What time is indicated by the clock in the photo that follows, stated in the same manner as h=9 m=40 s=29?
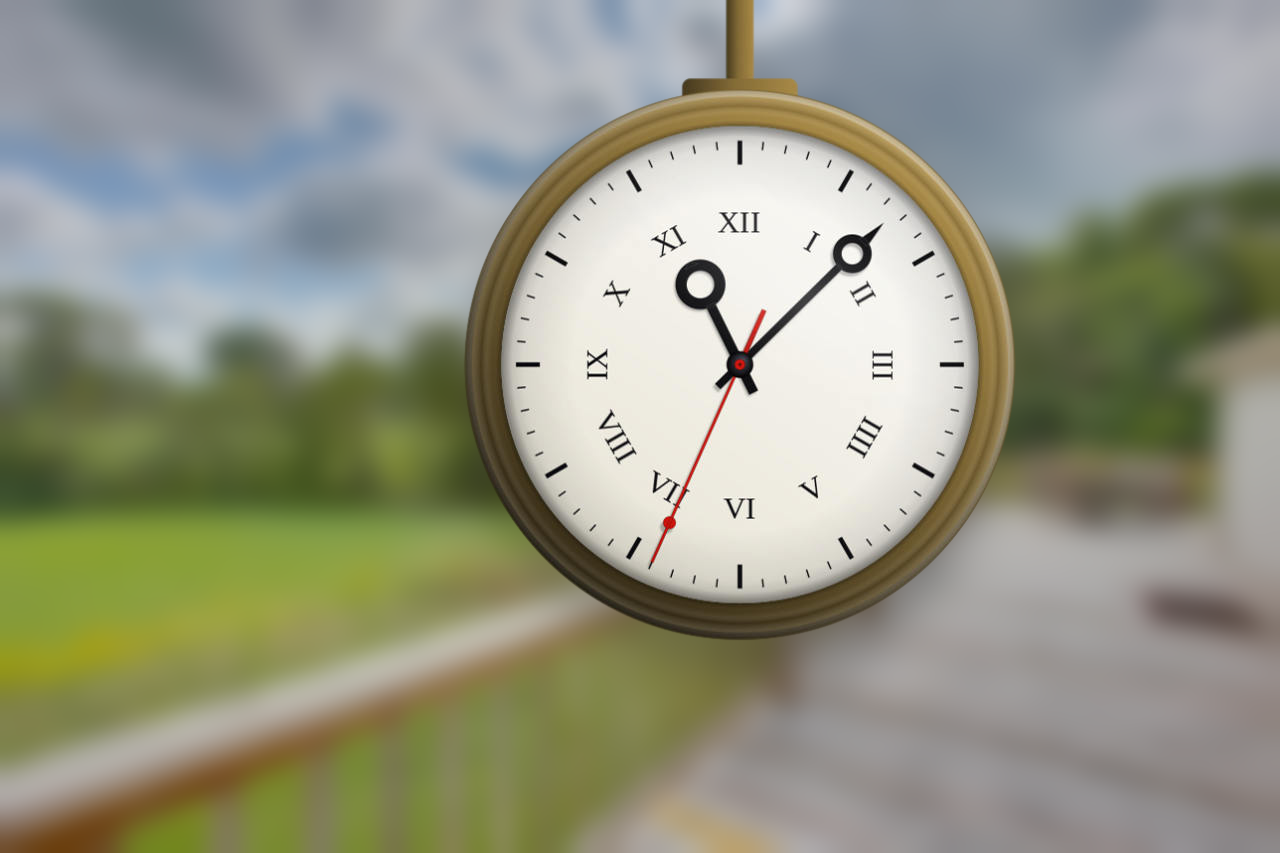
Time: h=11 m=7 s=34
